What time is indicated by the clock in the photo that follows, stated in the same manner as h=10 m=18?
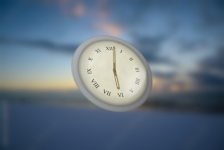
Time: h=6 m=2
